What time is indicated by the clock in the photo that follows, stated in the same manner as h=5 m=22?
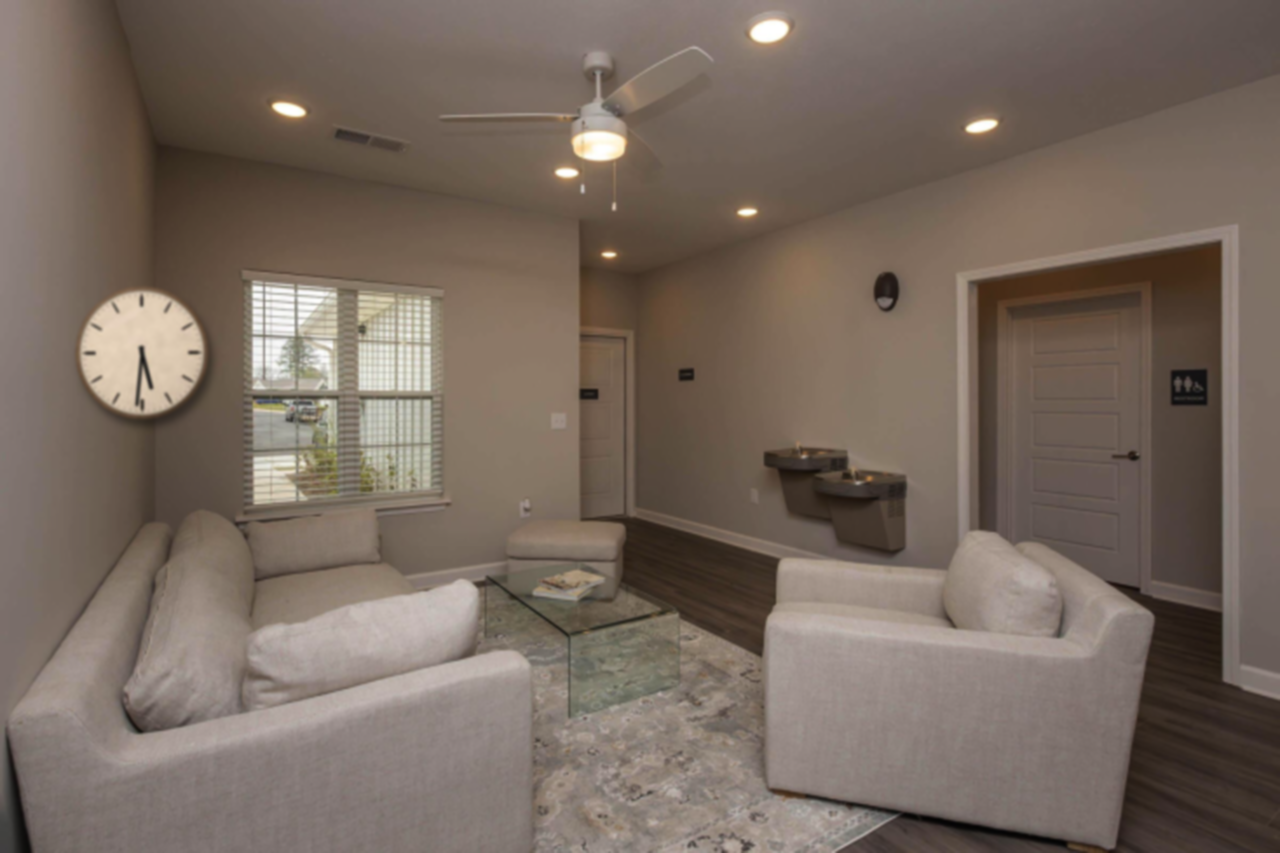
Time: h=5 m=31
